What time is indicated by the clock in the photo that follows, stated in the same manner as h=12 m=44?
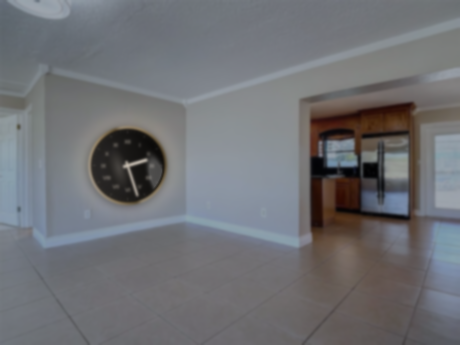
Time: h=2 m=27
